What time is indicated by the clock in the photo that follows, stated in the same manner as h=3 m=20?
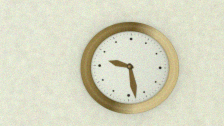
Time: h=9 m=28
